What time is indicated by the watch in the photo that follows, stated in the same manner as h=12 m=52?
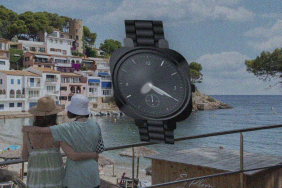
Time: h=4 m=20
